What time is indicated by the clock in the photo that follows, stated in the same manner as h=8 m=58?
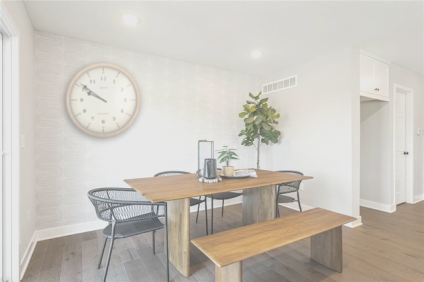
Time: h=9 m=51
